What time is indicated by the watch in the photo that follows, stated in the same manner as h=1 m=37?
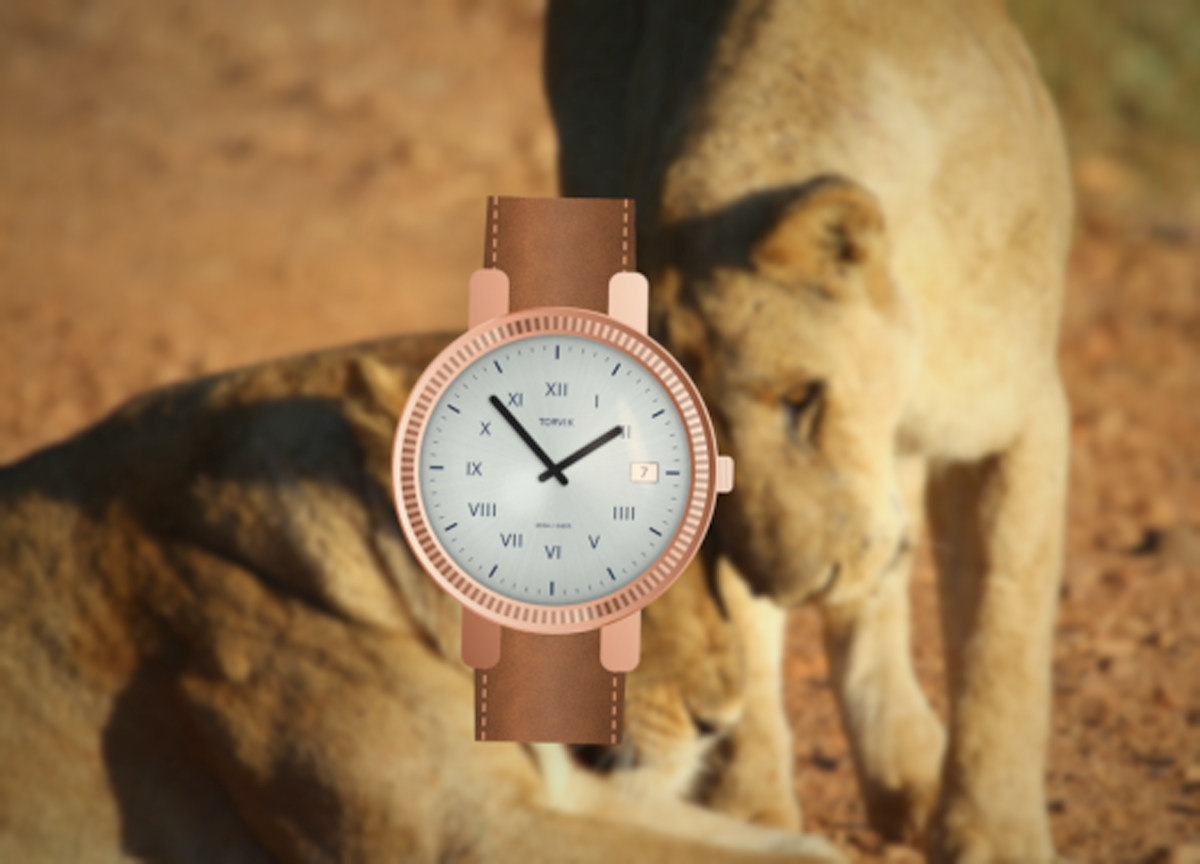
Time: h=1 m=53
